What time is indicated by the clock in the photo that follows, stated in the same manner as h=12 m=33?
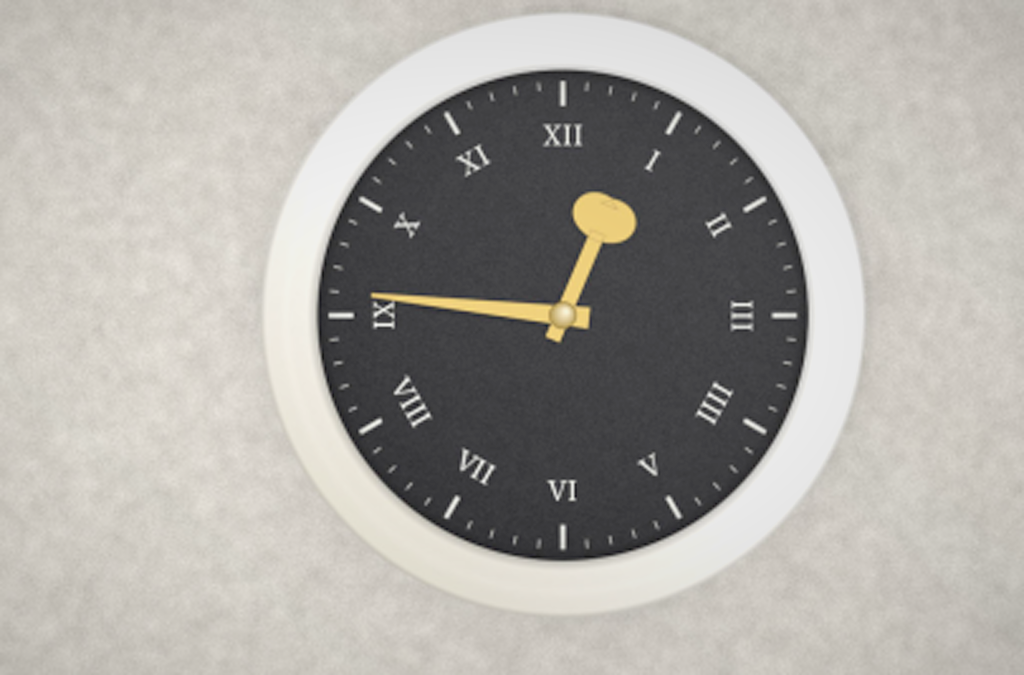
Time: h=12 m=46
